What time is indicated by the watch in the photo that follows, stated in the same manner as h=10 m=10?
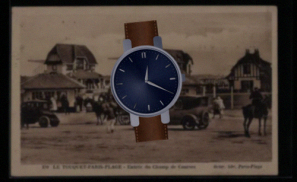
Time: h=12 m=20
